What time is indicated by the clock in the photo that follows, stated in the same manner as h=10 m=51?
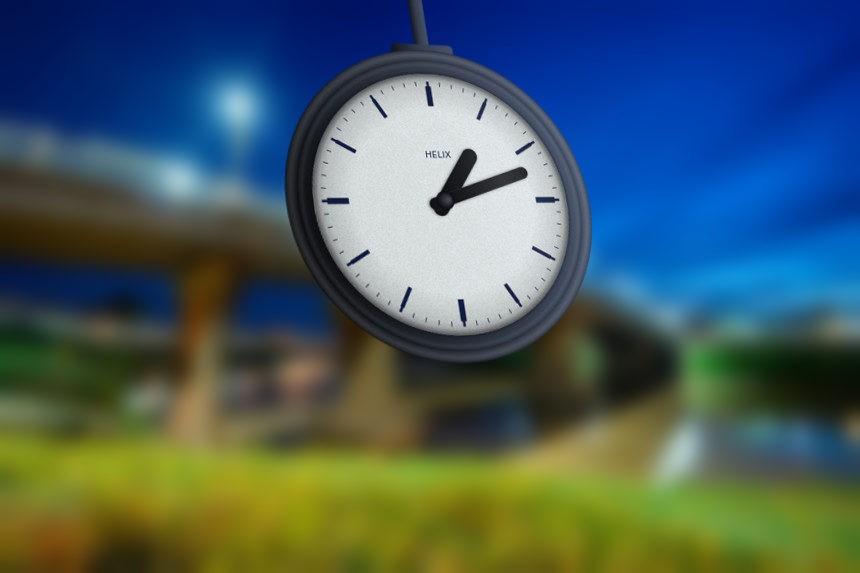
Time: h=1 m=12
